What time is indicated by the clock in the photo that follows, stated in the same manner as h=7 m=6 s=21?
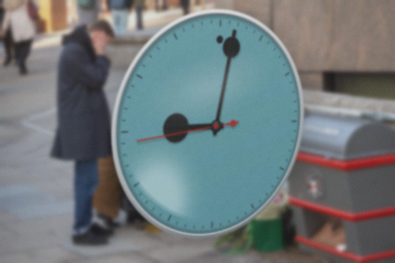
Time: h=9 m=1 s=44
